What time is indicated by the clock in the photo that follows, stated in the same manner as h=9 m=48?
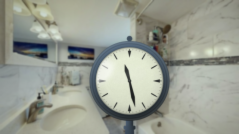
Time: h=11 m=28
